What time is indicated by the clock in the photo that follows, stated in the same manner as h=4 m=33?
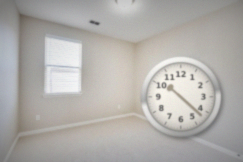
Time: h=10 m=22
